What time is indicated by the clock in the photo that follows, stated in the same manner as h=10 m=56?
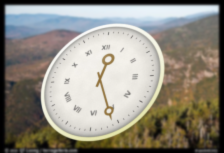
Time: h=12 m=26
